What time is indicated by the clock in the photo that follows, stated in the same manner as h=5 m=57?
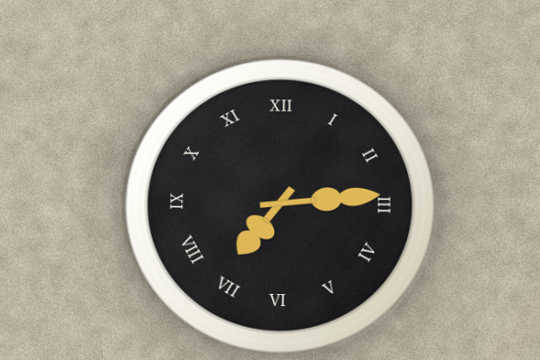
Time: h=7 m=14
